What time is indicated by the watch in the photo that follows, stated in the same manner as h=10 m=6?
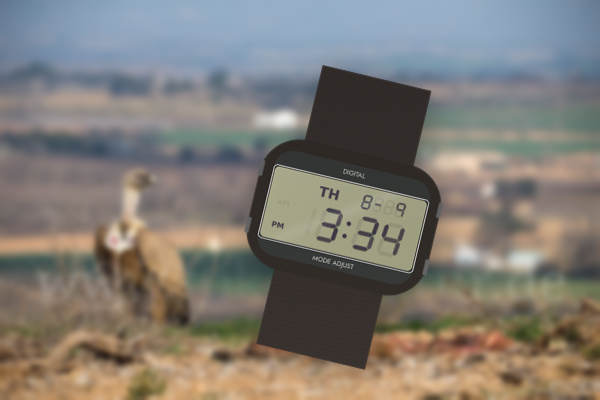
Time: h=3 m=34
